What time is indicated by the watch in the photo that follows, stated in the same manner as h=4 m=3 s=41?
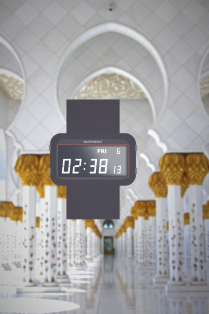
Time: h=2 m=38 s=13
